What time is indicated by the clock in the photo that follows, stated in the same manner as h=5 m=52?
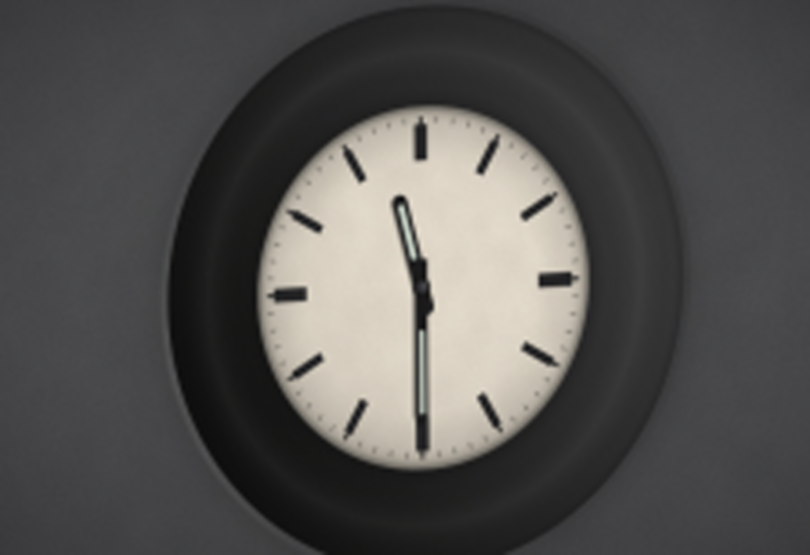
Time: h=11 m=30
